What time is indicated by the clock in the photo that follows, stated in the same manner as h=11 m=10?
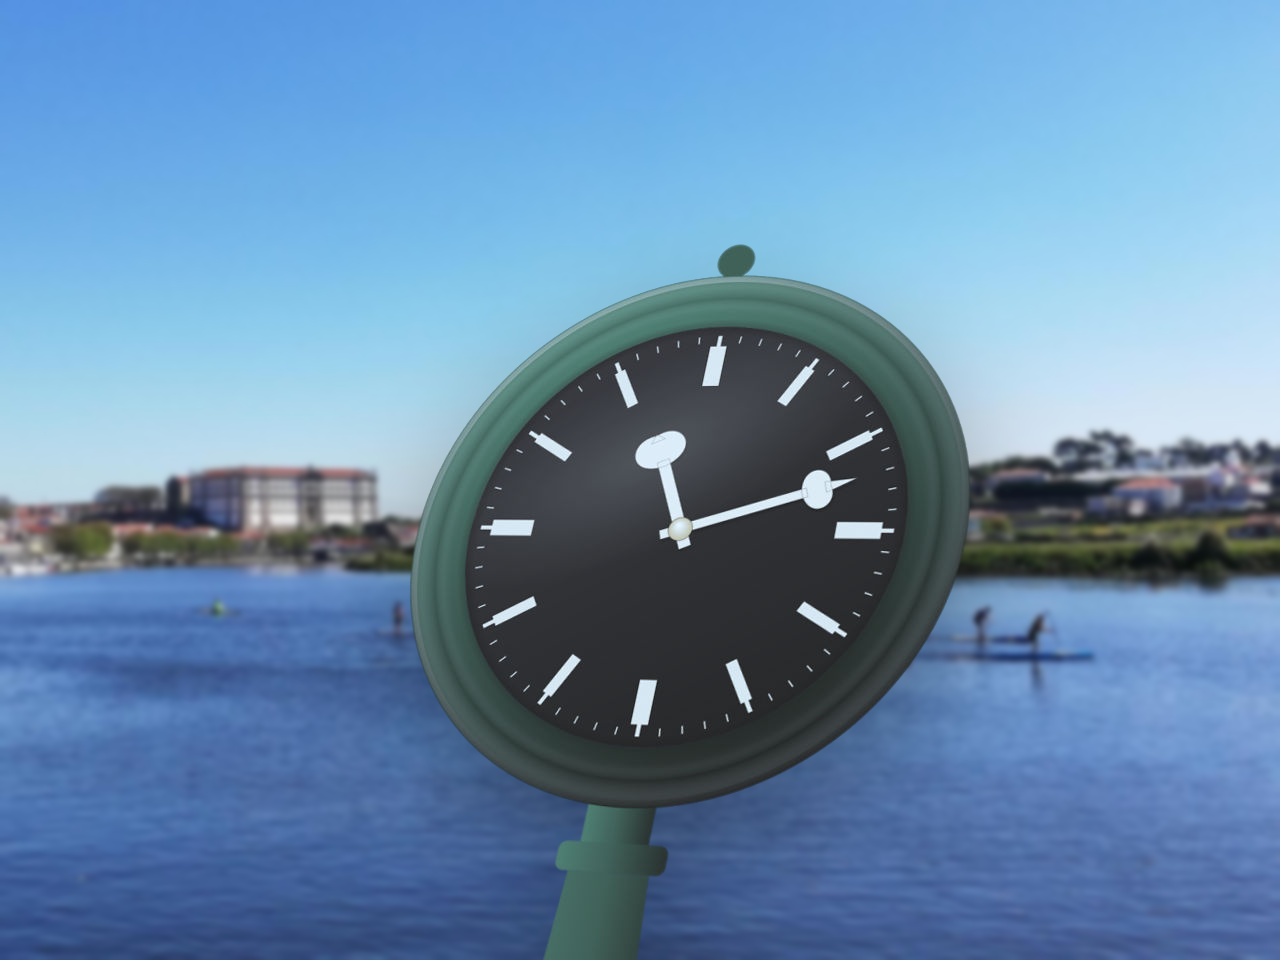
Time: h=11 m=12
